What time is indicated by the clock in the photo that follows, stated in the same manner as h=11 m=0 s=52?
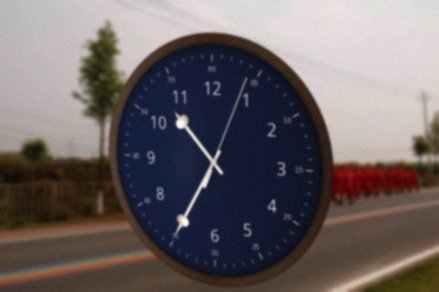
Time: h=10 m=35 s=4
